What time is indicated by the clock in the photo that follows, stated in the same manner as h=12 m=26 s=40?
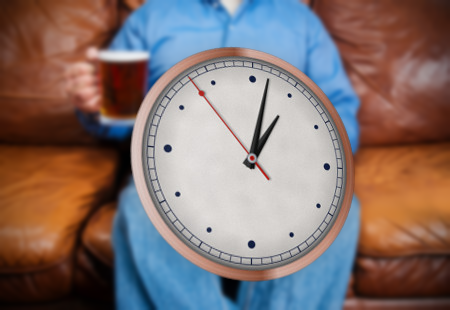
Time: h=1 m=1 s=53
